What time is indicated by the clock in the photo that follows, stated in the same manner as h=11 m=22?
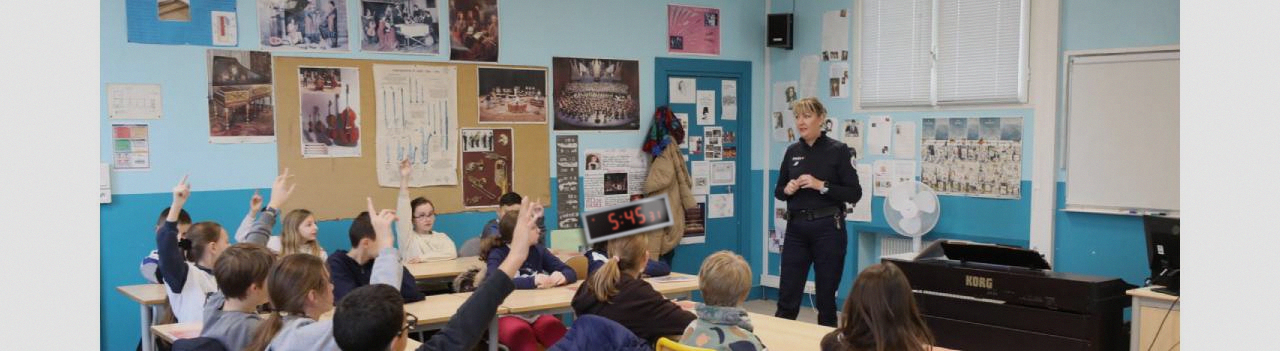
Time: h=5 m=45
